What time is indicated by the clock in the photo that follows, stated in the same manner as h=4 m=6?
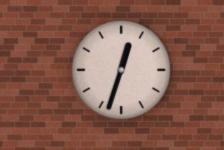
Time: h=12 m=33
